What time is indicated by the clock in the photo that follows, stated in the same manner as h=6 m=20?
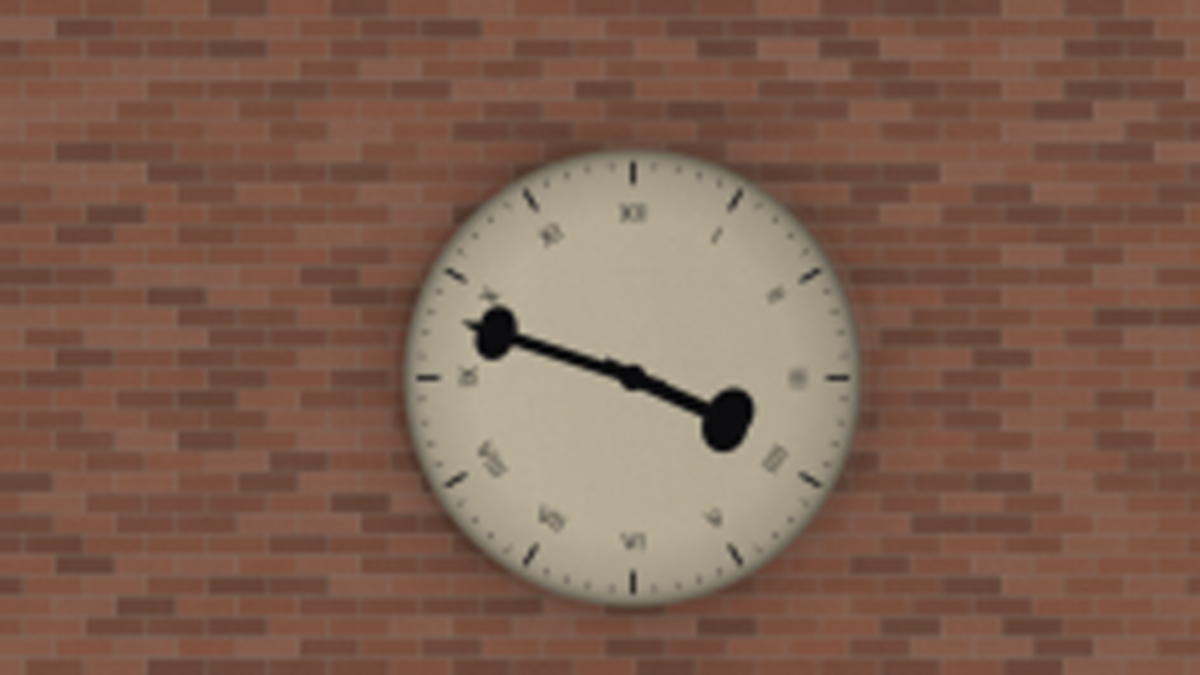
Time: h=3 m=48
